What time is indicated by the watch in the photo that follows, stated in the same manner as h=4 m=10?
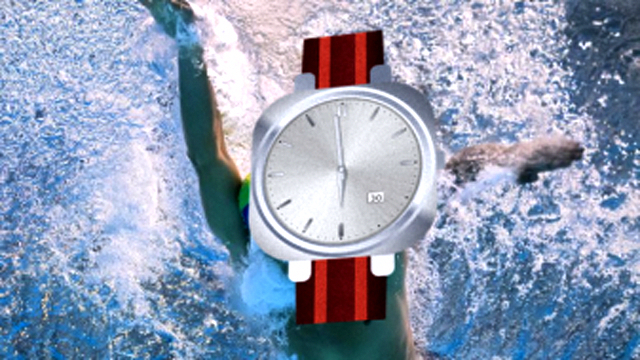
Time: h=5 m=59
